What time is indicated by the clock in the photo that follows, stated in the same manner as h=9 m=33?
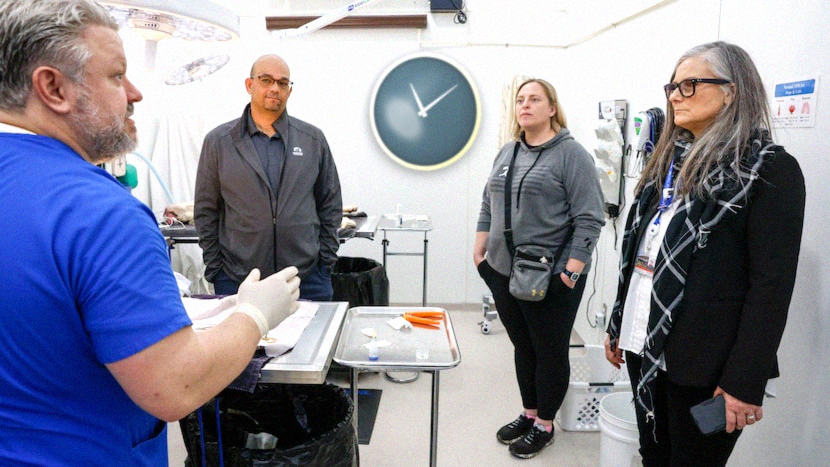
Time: h=11 m=9
